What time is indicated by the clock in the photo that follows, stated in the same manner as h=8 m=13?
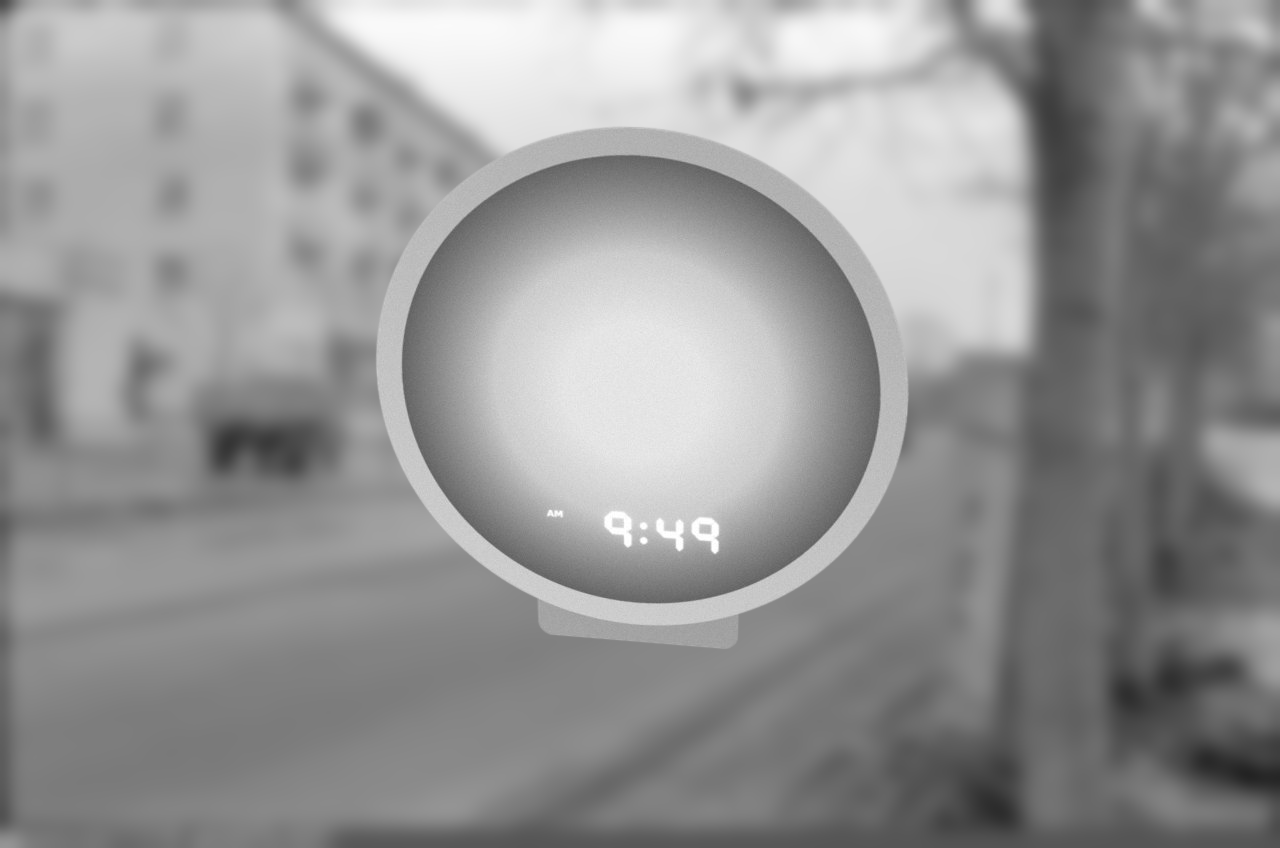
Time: h=9 m=49
